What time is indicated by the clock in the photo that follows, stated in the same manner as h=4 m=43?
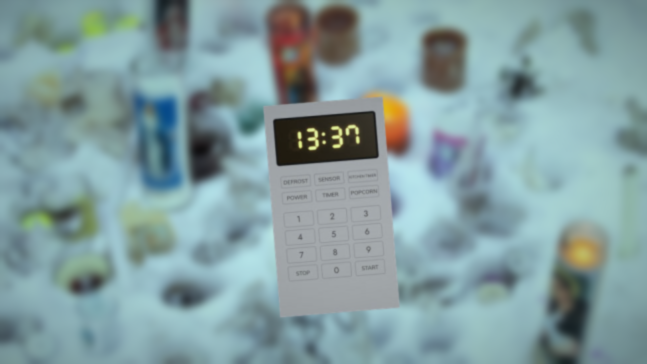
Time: h=13 m=37
